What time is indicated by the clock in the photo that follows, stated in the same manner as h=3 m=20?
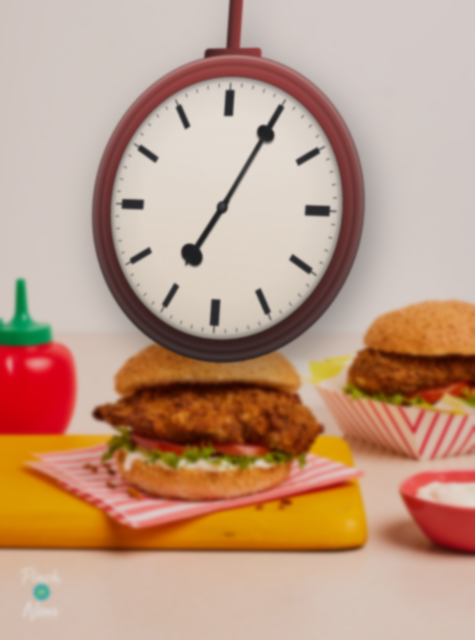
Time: h=7 m=5
